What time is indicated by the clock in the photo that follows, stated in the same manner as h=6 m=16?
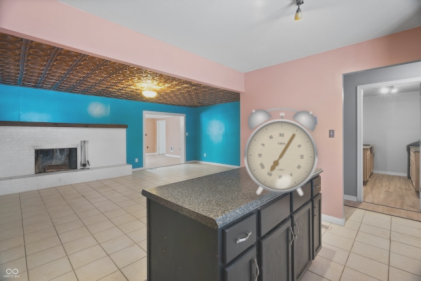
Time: h=7 m=5
